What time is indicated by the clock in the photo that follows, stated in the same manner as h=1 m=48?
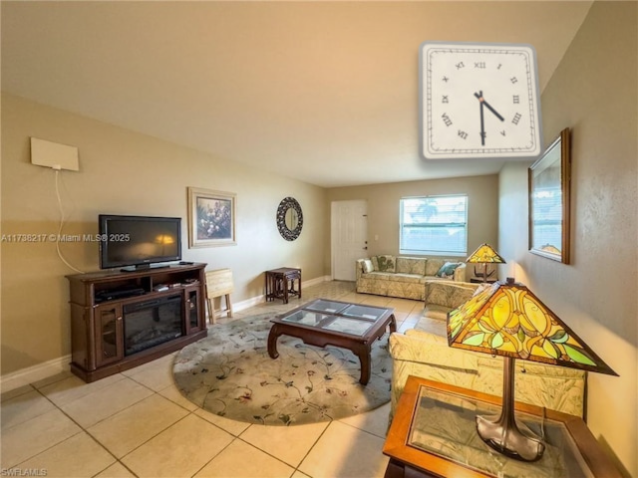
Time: h=4 m=30
